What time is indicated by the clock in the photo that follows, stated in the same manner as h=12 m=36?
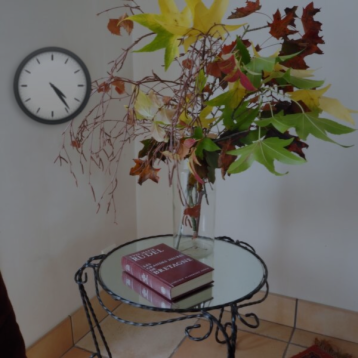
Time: h=4 m=24
